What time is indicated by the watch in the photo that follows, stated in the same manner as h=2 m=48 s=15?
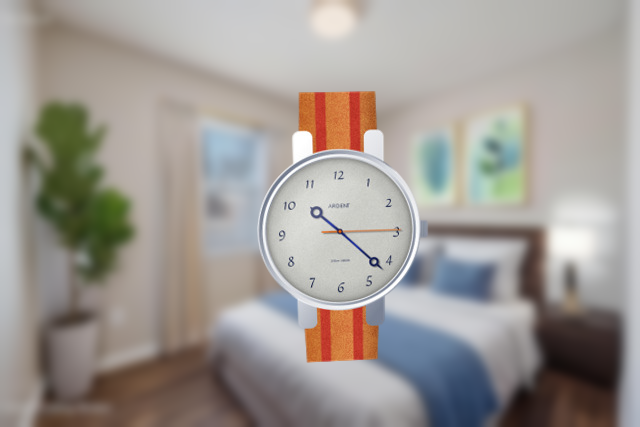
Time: h=10 m=22 s=15
